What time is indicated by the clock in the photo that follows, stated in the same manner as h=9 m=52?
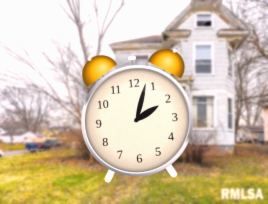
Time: h=2 m=3
